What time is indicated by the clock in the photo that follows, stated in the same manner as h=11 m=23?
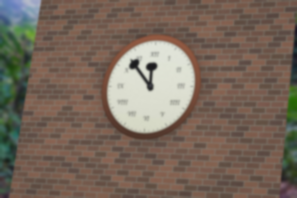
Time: h=11 m=53
